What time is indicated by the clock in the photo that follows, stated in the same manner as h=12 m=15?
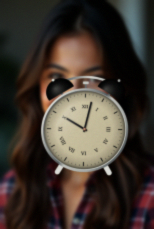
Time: h=10 m=2
